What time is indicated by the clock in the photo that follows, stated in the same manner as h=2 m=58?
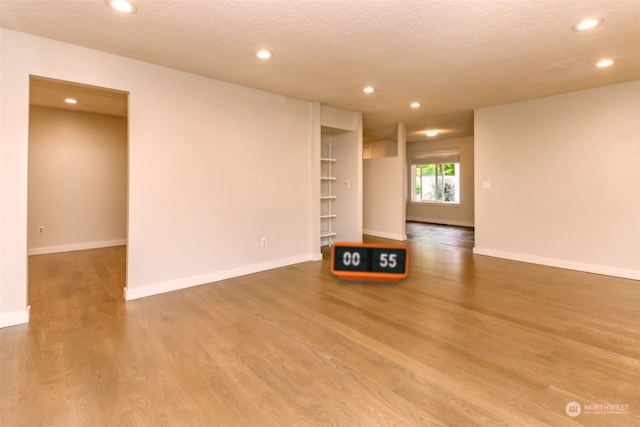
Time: h=0 m=55
